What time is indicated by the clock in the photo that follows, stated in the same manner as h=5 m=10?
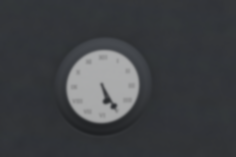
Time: h=5 m=25
